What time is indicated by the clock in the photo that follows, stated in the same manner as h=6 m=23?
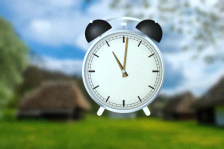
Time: h=11 m=1
